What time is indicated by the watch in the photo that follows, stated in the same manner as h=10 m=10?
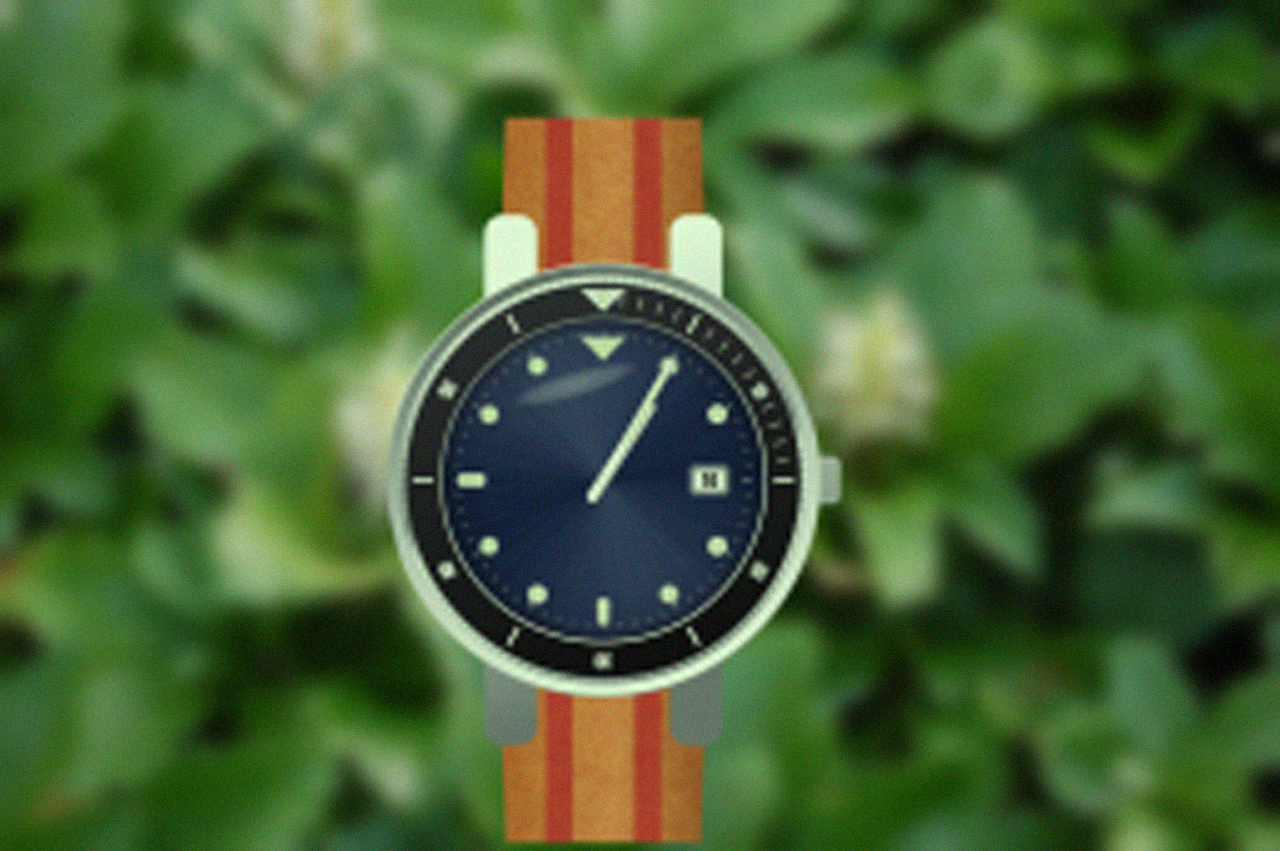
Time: h=1 m=5
